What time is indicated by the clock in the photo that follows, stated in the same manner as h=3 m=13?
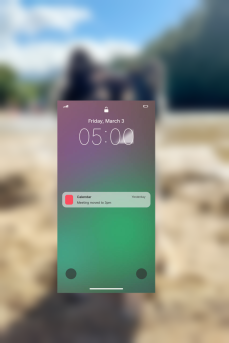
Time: h=5 m=0
